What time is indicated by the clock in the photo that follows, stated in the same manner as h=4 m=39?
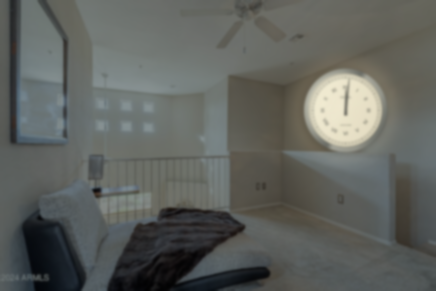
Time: h=12 m=1
